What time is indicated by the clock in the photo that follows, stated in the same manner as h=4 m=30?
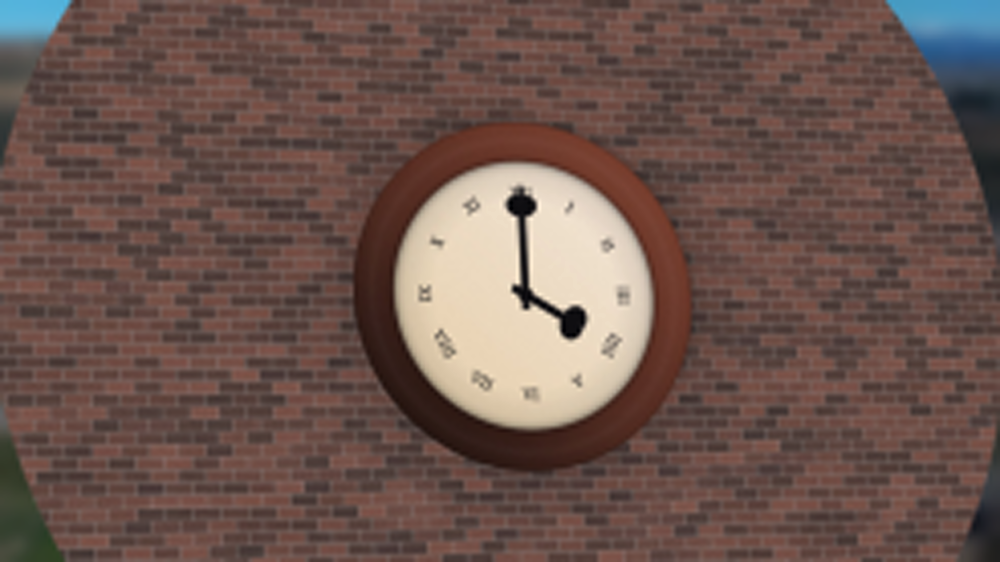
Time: h=4 m=0
